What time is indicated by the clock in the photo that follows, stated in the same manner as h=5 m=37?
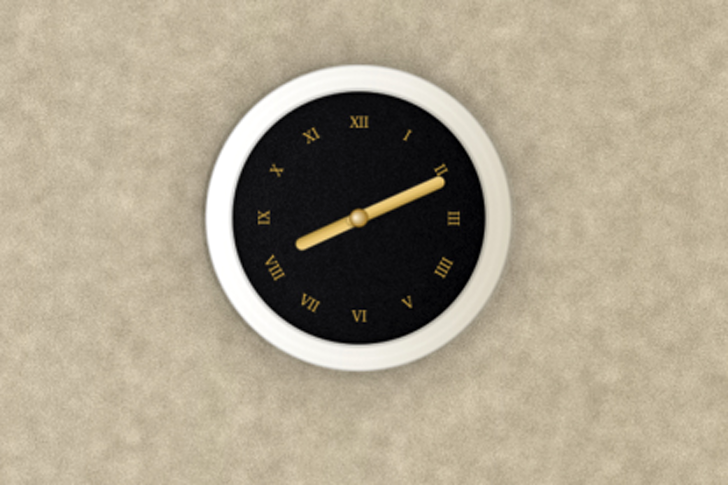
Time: h=8 m=11
